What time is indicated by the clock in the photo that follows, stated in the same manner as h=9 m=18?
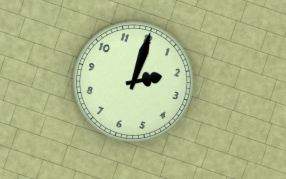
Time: h=2 m=0
